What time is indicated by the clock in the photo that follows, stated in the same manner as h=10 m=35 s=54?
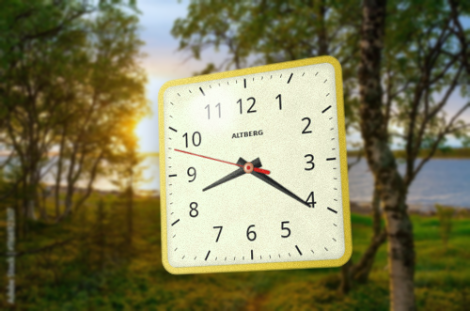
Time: h=8 m=20 s=48
